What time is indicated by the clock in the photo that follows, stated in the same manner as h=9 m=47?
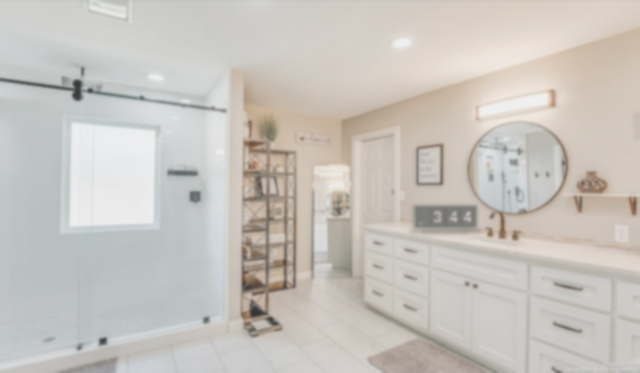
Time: h=3 m=44
